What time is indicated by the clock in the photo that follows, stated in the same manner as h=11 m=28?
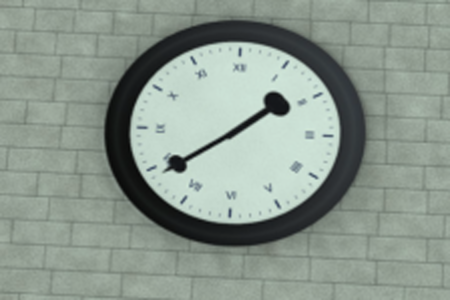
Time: h=1 m=39
